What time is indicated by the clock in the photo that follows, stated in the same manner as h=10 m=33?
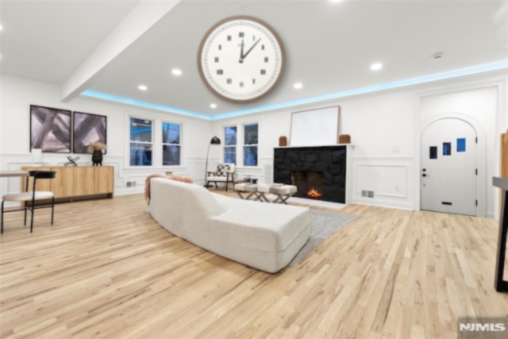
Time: h=12 m=7
